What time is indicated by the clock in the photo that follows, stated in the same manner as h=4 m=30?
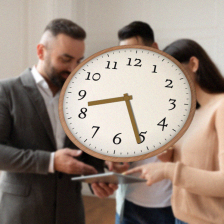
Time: h=8 m=26
